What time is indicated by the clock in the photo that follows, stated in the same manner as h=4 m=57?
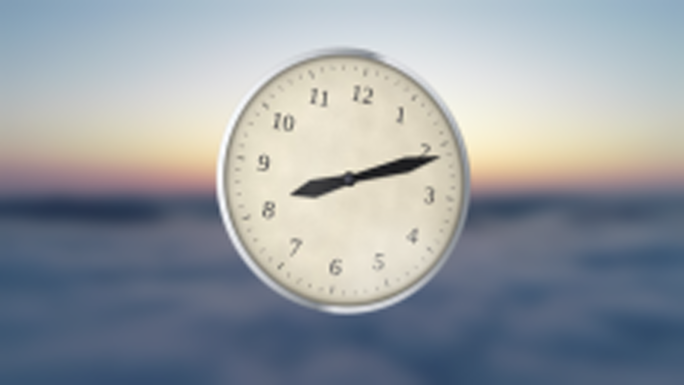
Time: h=8 m=11
